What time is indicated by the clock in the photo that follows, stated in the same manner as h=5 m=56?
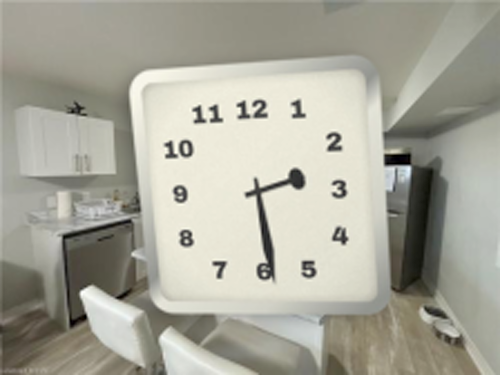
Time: h=2 m=29
